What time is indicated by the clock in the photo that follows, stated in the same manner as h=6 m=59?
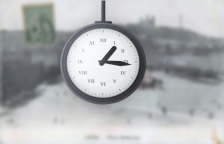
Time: h=1 m=16
